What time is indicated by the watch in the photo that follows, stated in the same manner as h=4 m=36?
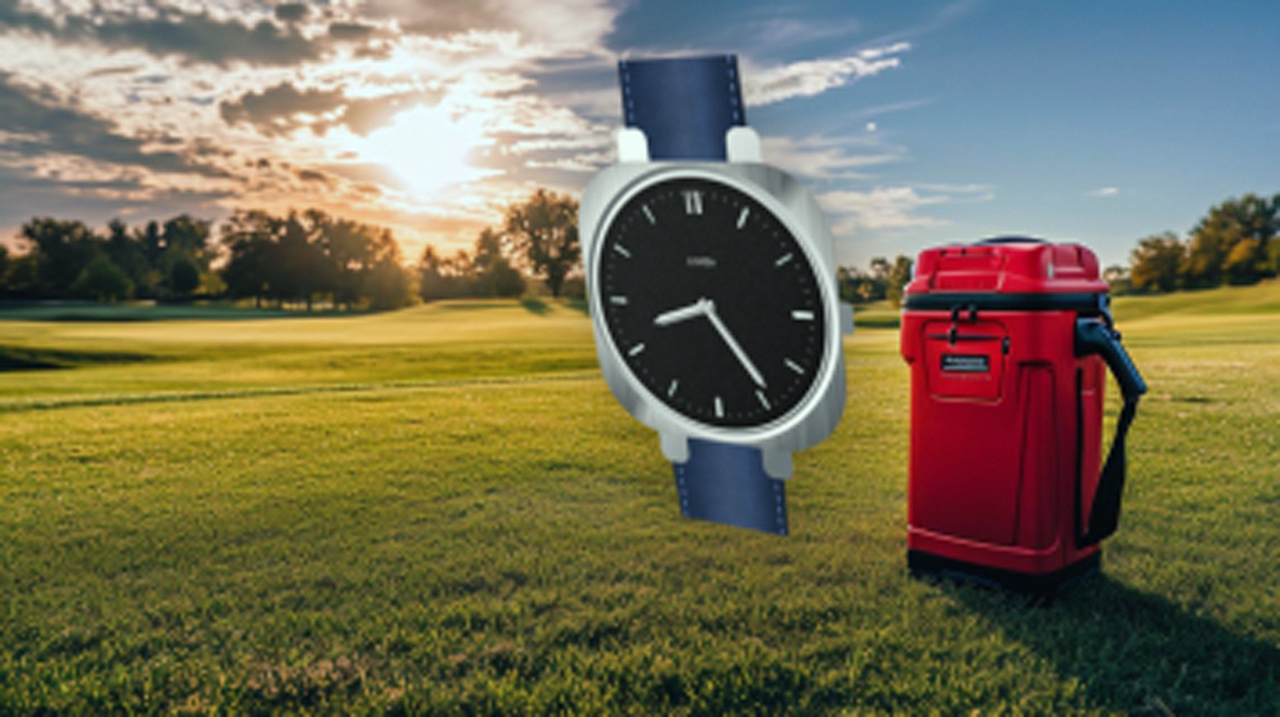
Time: h=8 m=24
